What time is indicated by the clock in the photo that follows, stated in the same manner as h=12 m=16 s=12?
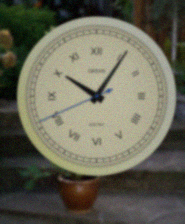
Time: h=10 m=5 s=41
